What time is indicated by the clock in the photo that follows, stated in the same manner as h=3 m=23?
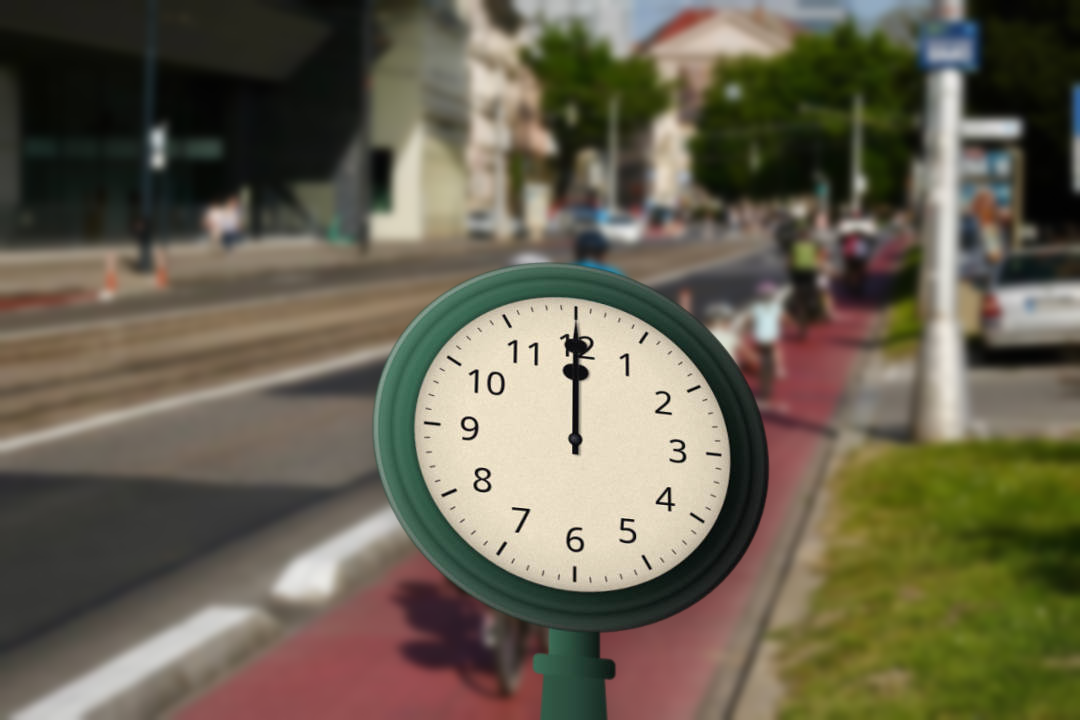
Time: h=12 m=0
